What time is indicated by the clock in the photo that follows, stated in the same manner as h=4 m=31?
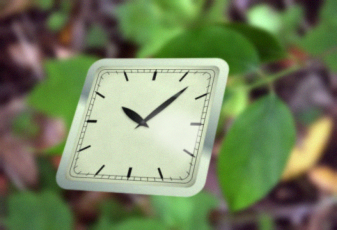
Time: h=10 m=7
